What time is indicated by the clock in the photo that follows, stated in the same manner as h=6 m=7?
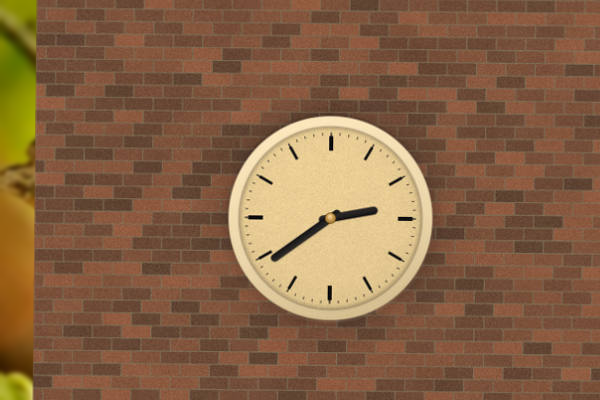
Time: h=2 m=39
